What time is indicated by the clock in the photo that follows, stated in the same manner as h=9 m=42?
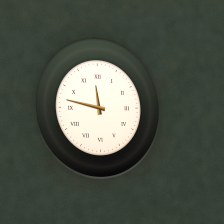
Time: h=11 m=47
